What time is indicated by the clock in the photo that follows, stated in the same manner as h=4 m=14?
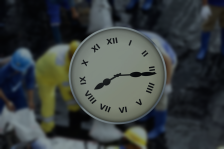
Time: h=8 m=16
